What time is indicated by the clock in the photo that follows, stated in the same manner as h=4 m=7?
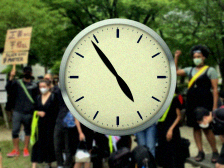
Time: h=4 m=54
